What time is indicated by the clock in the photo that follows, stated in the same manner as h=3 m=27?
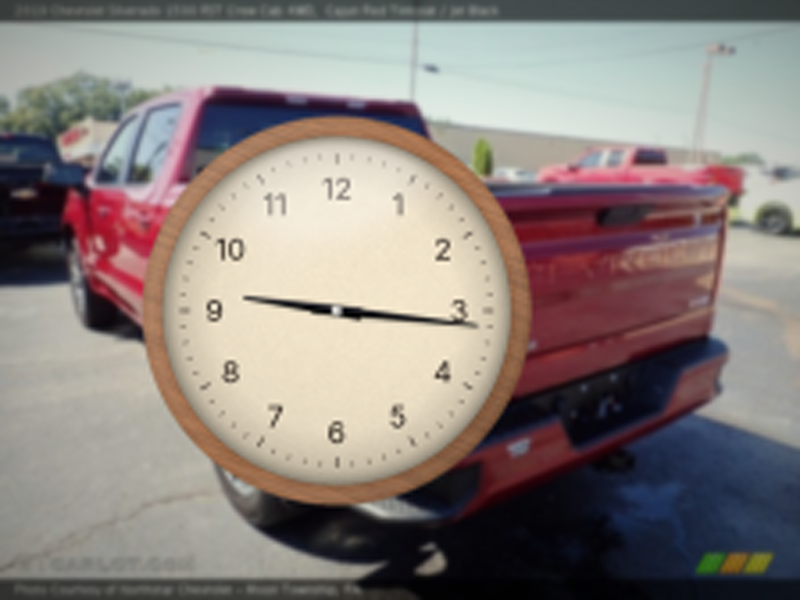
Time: h=9 m=16
